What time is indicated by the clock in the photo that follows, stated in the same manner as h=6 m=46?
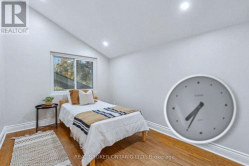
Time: h=7 m=35
